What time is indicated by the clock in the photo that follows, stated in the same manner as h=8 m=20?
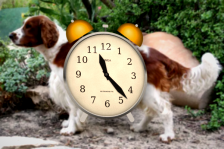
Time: h=11 m=23
